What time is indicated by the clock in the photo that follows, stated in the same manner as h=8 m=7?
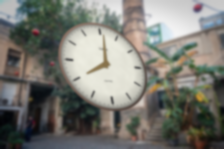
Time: h=8 m=1
